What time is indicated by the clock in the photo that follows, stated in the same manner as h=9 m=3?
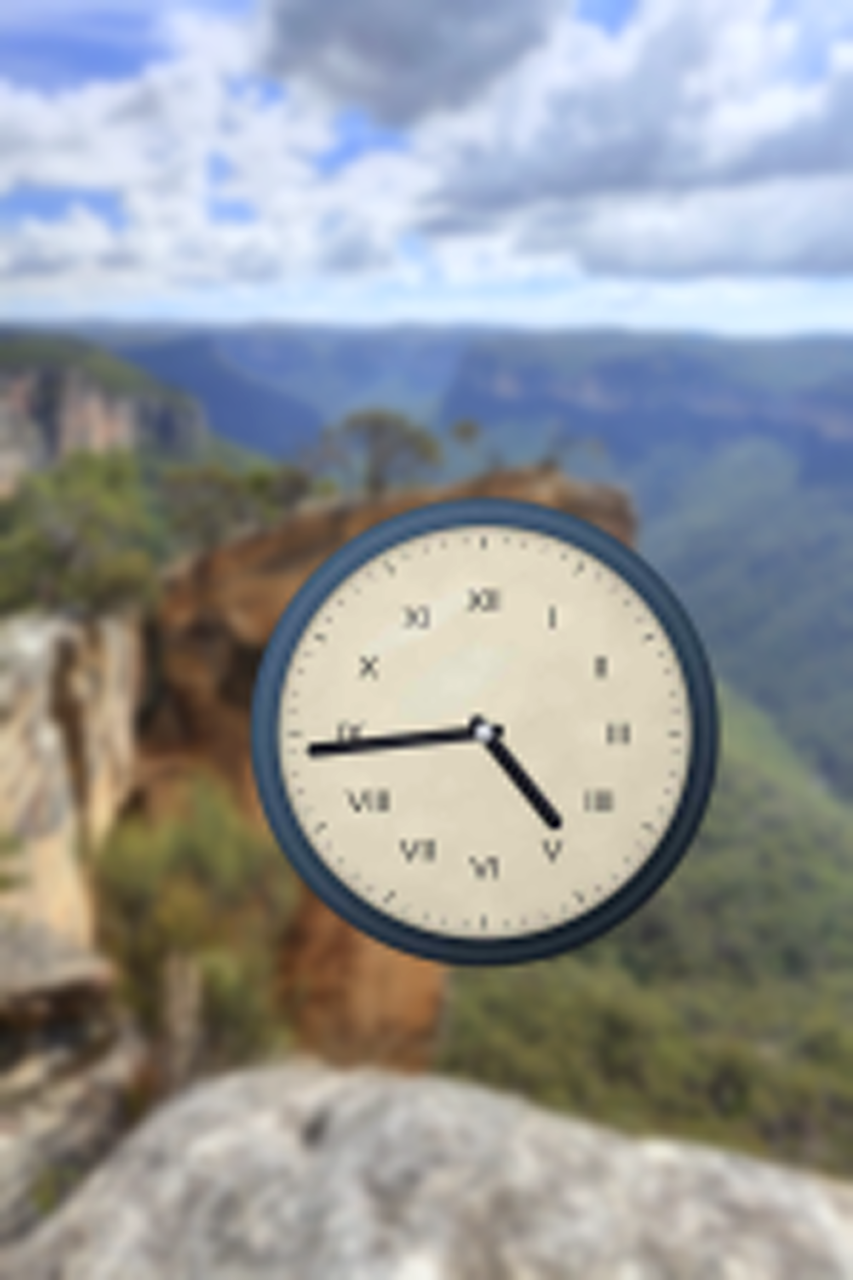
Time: h=4 m=44
